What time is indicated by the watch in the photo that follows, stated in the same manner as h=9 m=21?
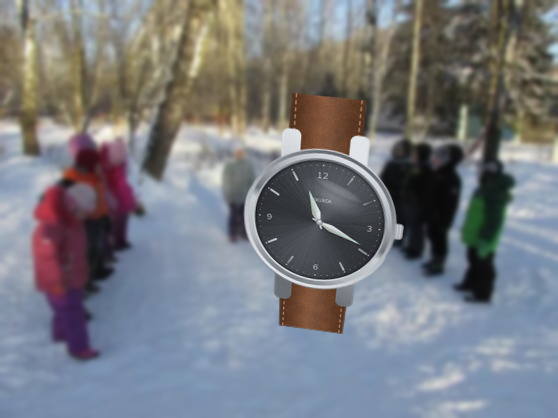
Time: h=11 m=19
